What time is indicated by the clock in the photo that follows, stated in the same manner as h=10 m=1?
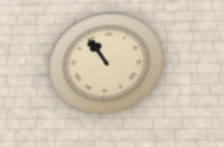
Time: h=10 m=54
